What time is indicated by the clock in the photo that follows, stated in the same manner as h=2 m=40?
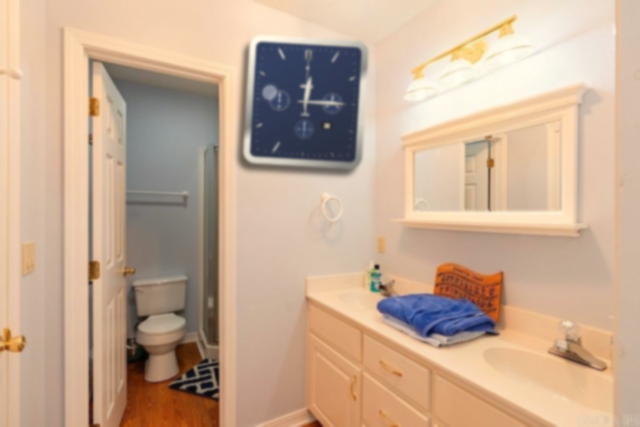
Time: h=12 m=15
